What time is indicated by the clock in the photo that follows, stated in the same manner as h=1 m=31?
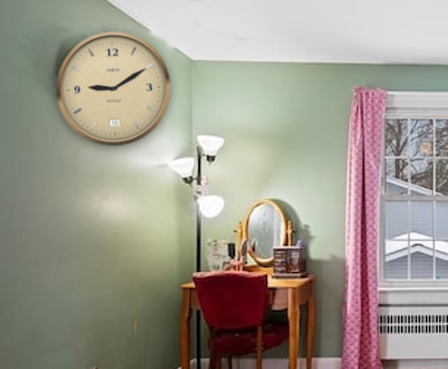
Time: h=9 m=10
